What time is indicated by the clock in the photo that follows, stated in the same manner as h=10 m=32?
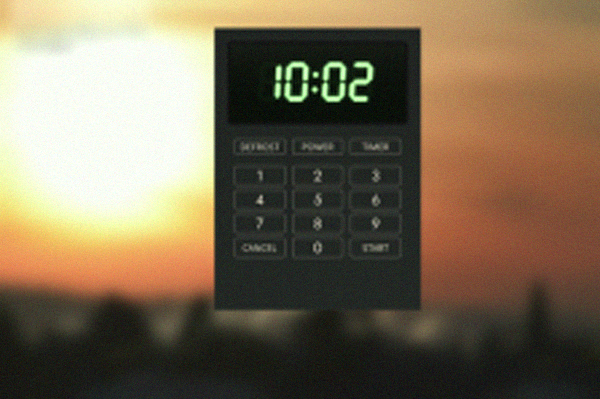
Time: h=10 m=2
